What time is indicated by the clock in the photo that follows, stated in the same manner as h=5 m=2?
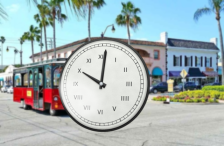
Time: h=10 m=1
